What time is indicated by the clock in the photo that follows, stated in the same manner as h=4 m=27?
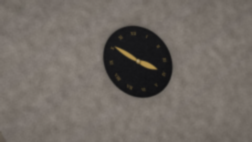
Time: h=3 m=51
